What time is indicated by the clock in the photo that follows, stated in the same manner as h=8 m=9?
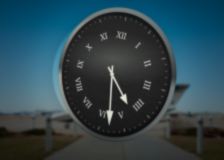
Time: h=4 m=28
